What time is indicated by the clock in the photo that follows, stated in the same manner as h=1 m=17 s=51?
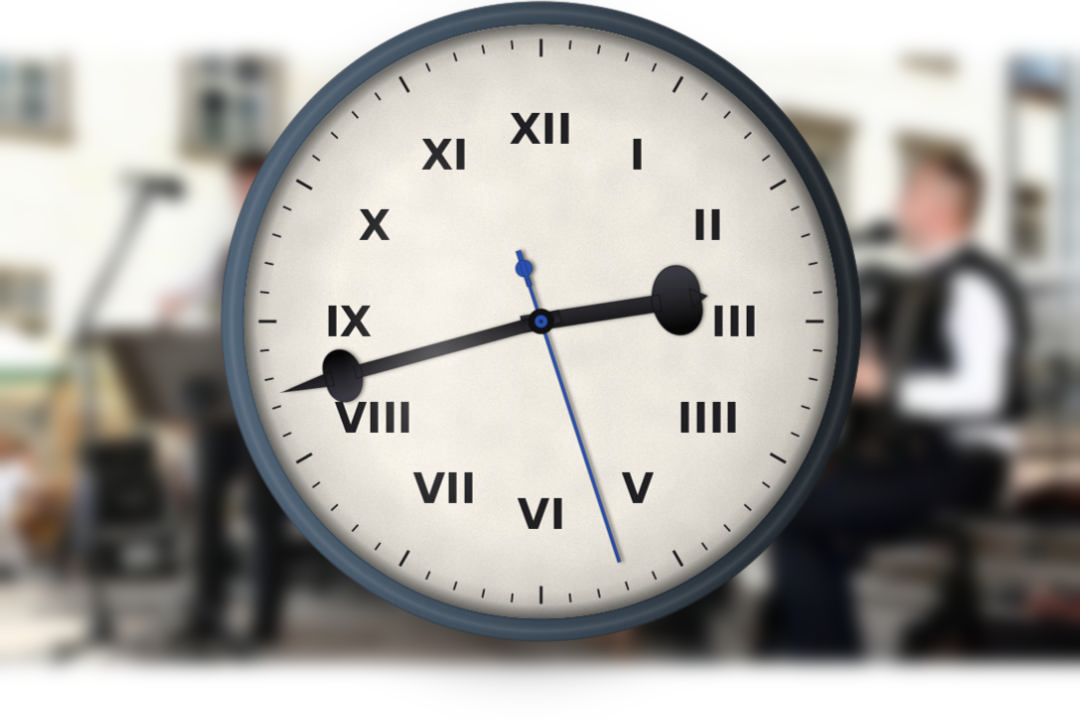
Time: h=2 m=42 s=27
